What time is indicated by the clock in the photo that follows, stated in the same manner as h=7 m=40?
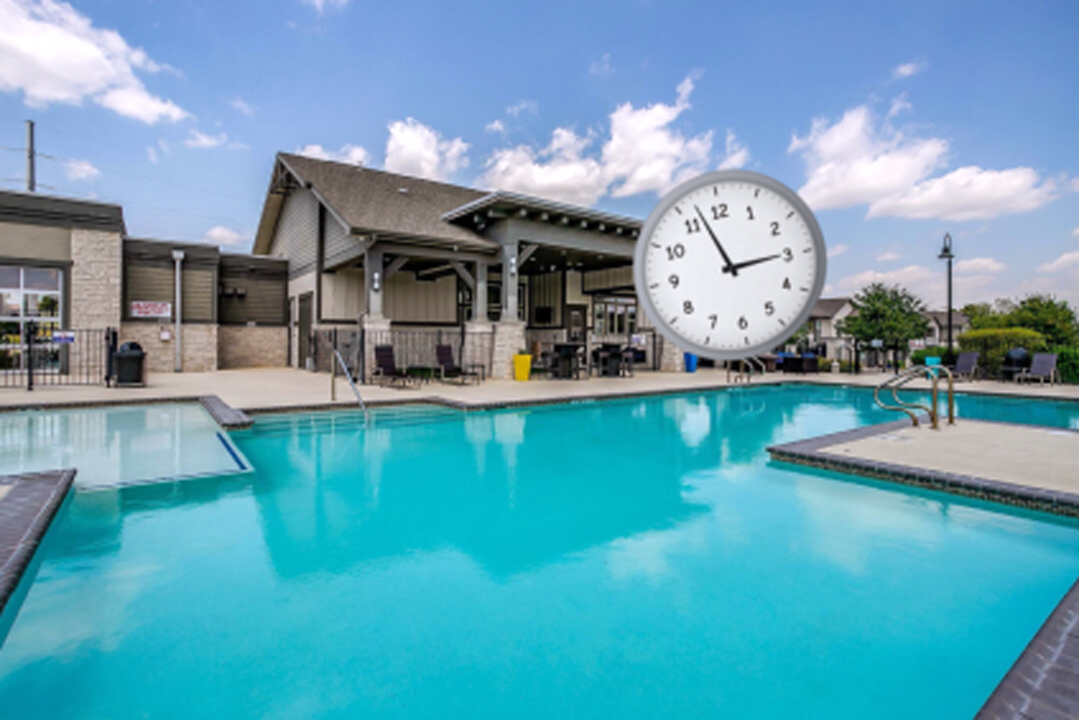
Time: h=2 m=57
